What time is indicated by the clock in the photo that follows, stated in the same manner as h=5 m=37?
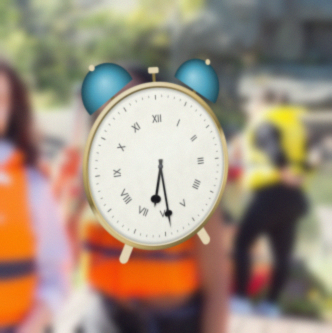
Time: h=6 m=29
